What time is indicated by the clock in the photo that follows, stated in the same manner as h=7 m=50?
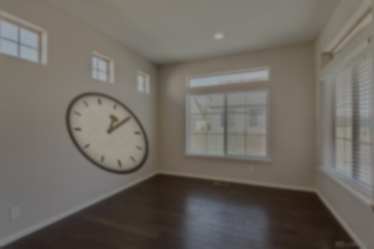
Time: h=1 m=10
